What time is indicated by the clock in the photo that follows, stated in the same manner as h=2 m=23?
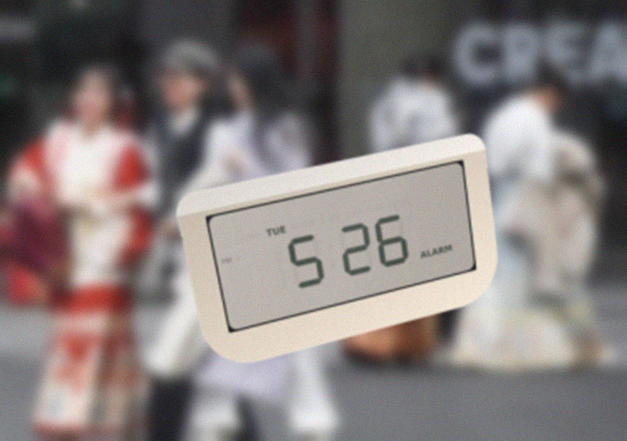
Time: h=5 m=26
